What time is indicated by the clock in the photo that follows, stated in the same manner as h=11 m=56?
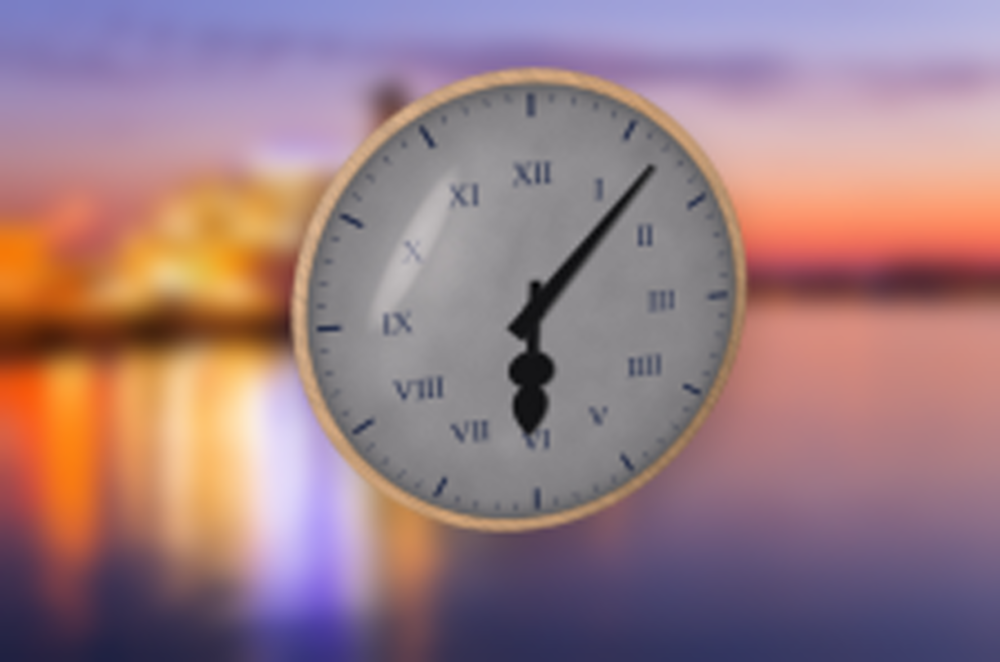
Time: h=6 m=7
